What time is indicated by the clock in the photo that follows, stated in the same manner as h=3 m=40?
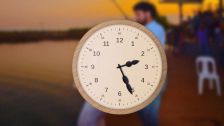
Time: h=2 m=26
